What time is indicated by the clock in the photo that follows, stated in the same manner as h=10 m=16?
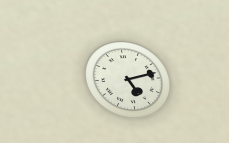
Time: h=5 m=13
